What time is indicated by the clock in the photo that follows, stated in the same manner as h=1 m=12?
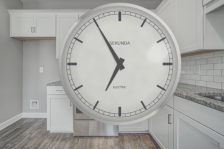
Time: h=6 m=55
